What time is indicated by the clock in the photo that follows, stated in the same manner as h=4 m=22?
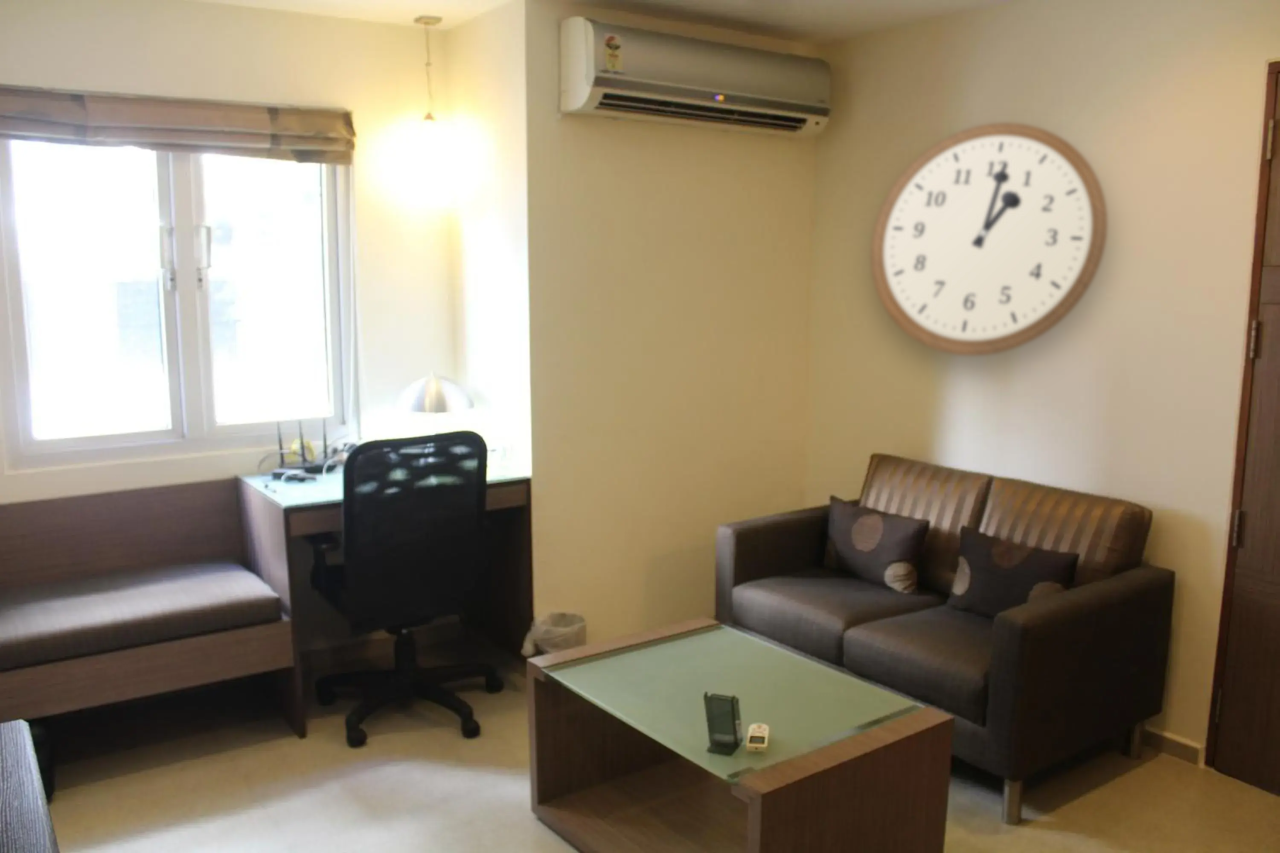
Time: h=1 m=1
